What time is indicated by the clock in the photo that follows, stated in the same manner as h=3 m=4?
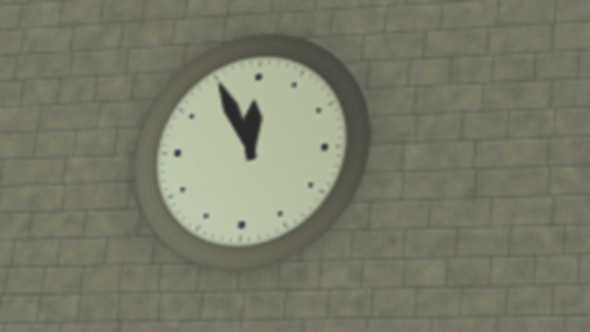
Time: h=11 m=55
